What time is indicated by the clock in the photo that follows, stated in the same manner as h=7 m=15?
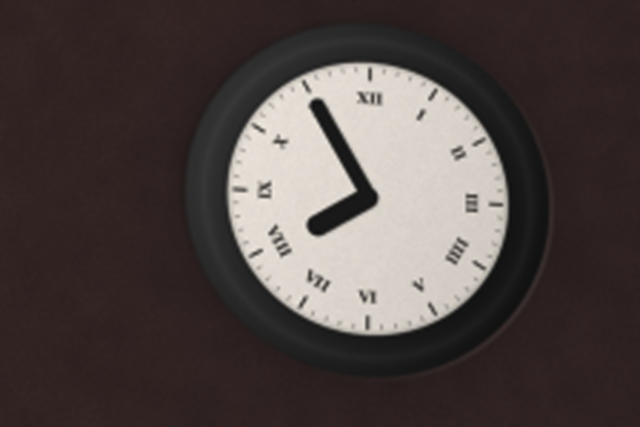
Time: h=7 m=55
